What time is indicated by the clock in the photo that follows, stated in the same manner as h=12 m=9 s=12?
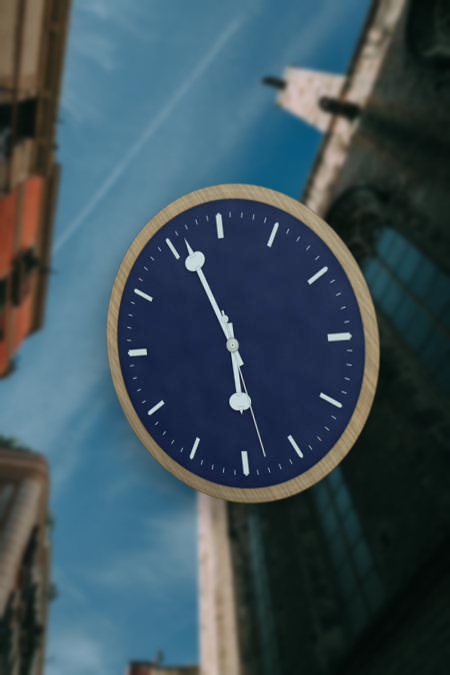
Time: h=5 m=56 s=28
